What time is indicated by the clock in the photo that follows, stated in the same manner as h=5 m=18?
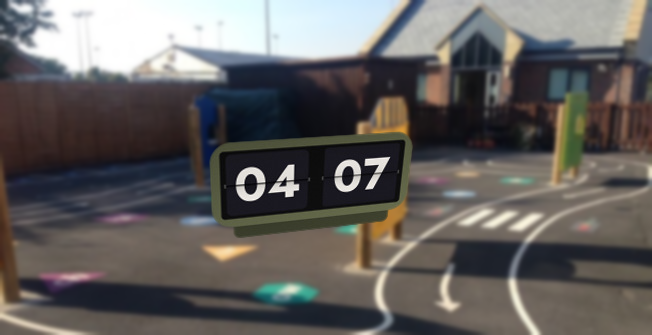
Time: h=4 m=7
